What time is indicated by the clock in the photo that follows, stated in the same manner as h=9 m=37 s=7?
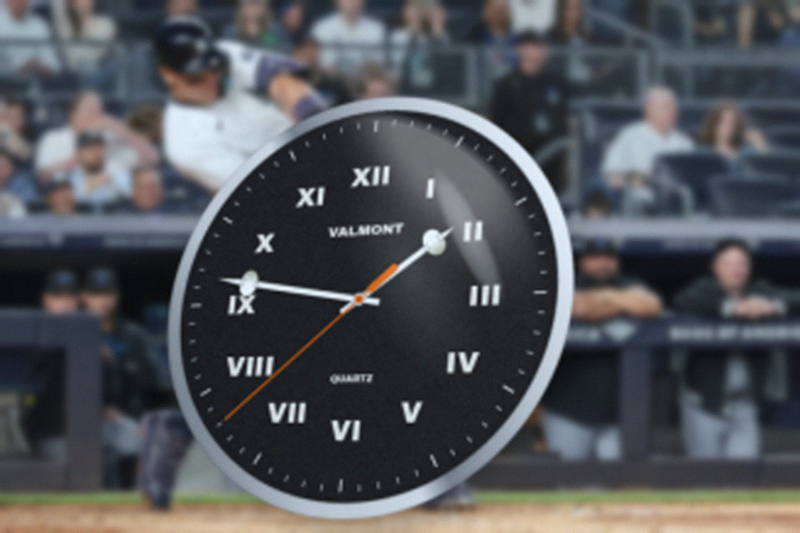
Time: h=1 m=46 s=38
